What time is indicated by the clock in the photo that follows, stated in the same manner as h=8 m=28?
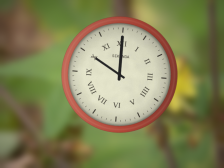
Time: h=10 m=0
